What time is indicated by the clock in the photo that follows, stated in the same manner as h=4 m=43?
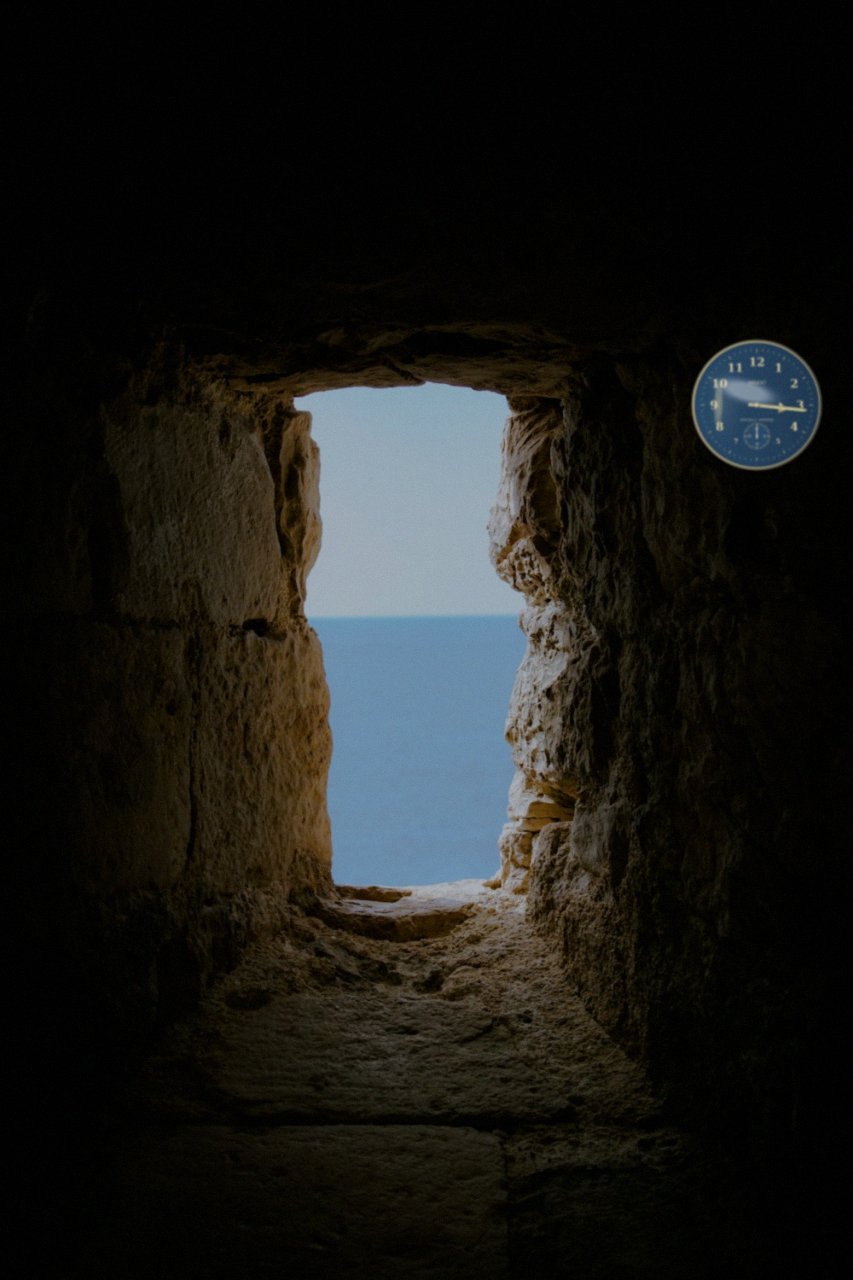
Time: h=3 m=16
